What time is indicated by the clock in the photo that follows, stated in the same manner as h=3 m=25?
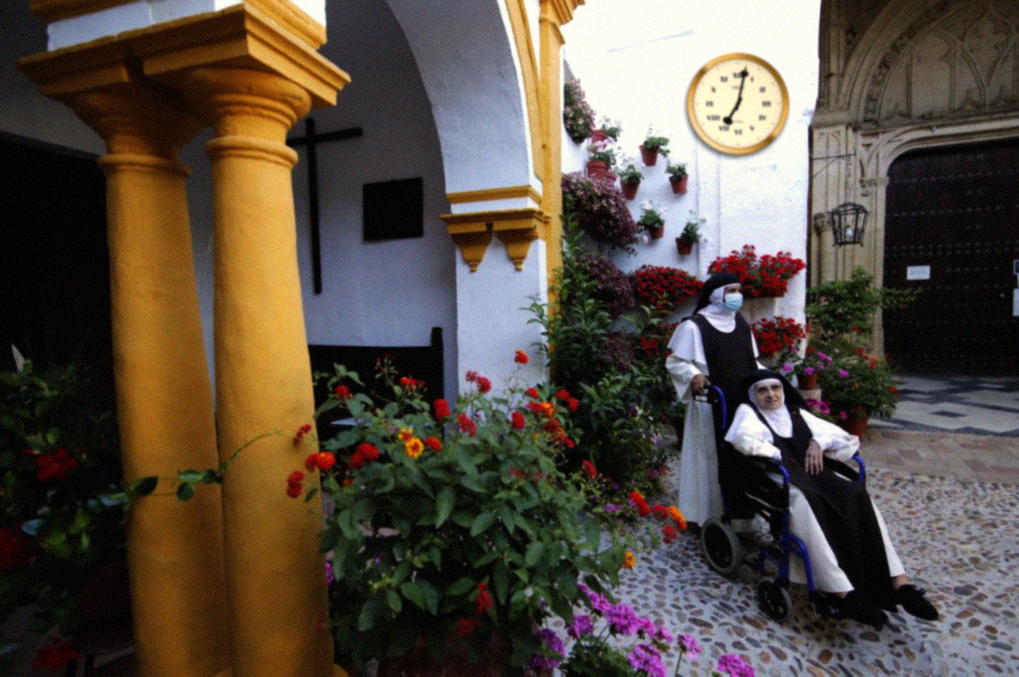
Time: h=7 m=2
